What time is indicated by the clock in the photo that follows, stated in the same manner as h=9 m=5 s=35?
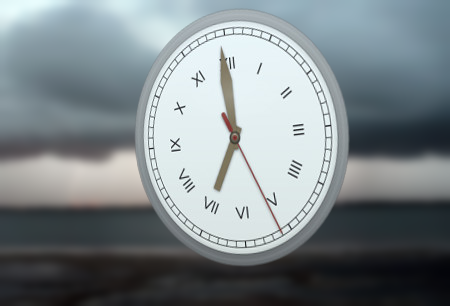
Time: h=6 m=59 s=26
